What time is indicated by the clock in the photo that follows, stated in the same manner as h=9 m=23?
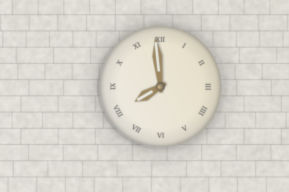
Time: h=7 m=59
